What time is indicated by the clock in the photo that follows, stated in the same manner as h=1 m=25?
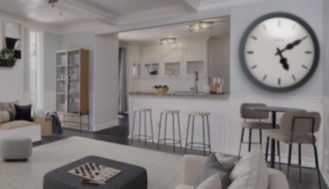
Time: h=5 m=10
